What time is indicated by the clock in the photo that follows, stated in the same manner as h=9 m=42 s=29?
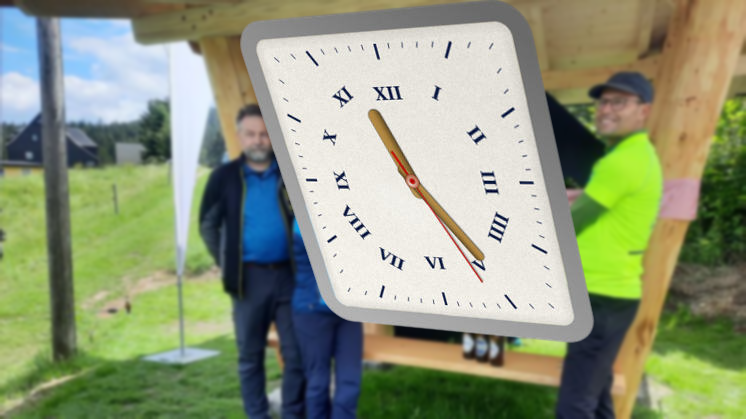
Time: h=11 m=24 s=26
